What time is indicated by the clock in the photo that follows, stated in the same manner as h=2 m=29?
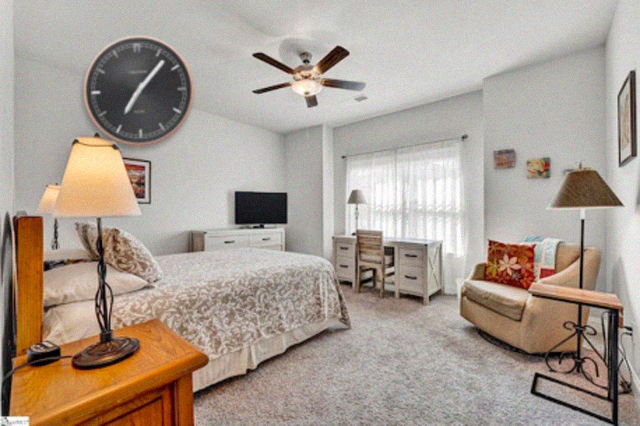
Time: h=7 m=7
